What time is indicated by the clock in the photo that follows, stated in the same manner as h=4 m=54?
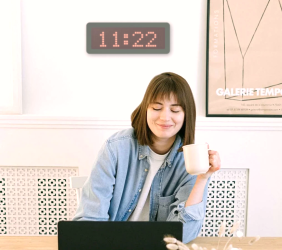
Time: h=11 m=22
